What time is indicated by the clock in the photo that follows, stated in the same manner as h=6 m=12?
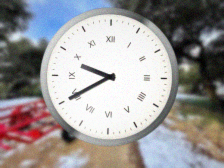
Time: h=9 m=40
